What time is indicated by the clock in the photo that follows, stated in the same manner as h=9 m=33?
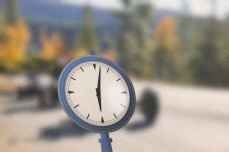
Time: h=6 m=2
